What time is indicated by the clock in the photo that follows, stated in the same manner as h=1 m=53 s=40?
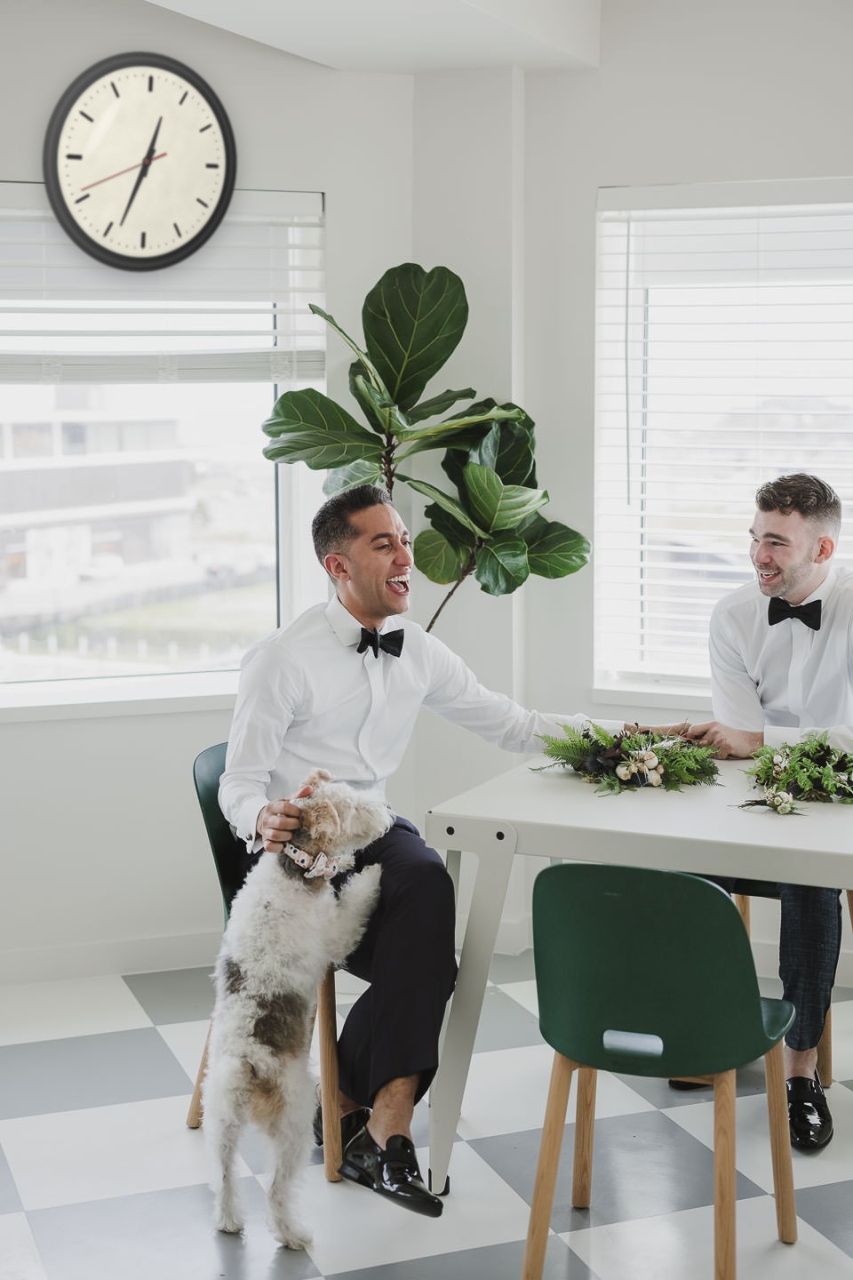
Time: h=12 m=33 s=41
